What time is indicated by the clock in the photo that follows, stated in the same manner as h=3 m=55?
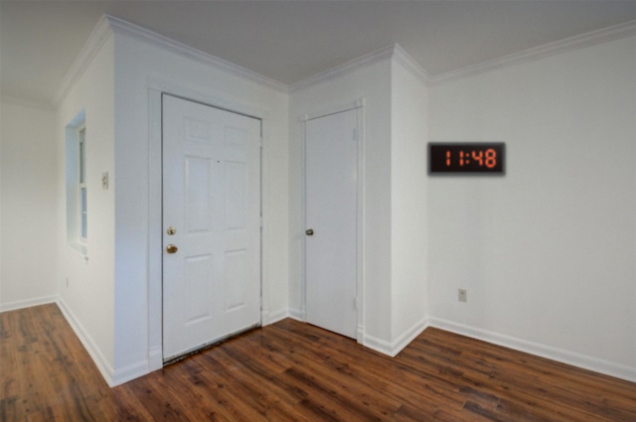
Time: h=11 m=48
